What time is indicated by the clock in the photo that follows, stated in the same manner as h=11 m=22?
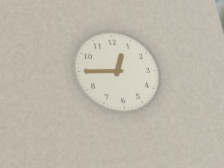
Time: h=12 m=45
